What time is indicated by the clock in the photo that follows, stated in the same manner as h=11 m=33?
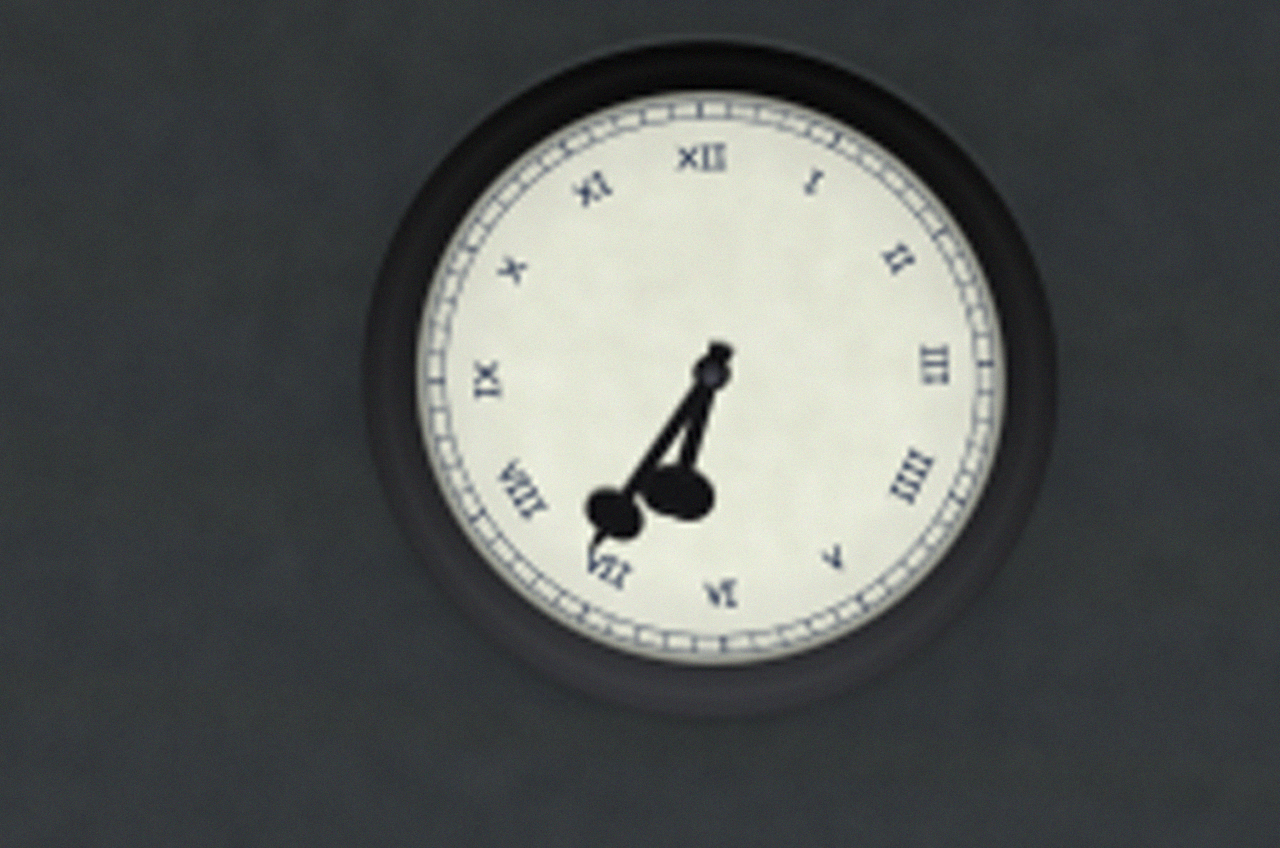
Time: h=6 m=36
